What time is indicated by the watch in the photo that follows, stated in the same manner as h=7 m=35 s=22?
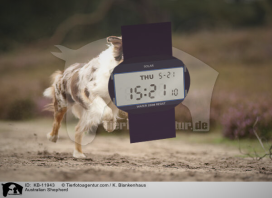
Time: h=15 m=21 s=10
